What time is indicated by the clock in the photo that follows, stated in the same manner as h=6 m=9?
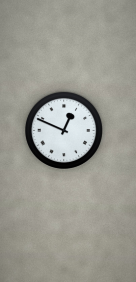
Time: h=12 m=49
